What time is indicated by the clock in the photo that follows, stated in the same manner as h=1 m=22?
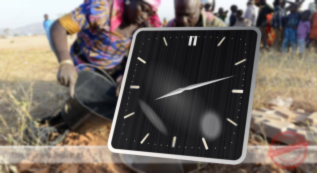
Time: h=8 m=12
